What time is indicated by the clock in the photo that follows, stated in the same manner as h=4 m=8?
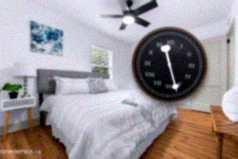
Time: h=11 m=27
